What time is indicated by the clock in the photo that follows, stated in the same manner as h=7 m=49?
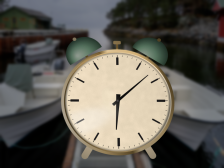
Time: h=6 m=8
